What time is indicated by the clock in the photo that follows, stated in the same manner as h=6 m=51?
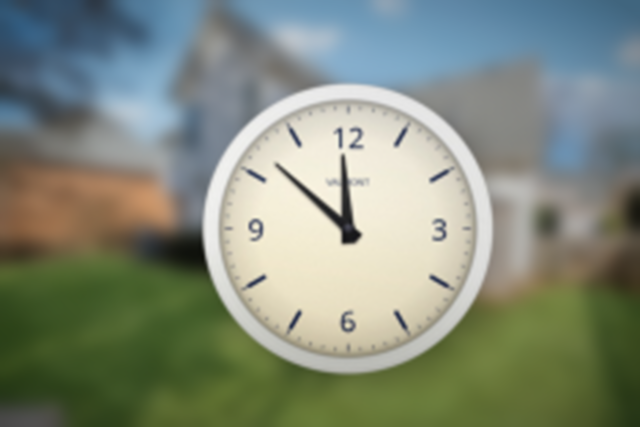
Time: h=11 m=52
